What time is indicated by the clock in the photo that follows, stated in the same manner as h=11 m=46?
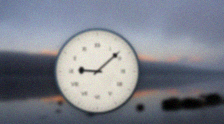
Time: h=9 m=8
